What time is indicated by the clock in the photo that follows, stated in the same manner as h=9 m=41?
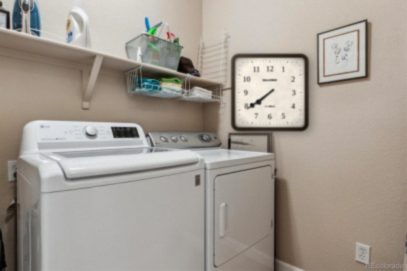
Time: h=7 m=39
